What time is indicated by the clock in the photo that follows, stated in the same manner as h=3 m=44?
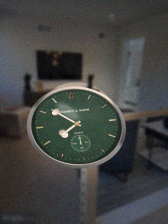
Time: h=7 m=52
